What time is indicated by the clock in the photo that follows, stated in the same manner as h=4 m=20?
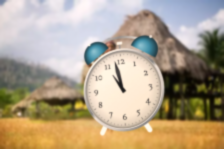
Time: h=10 m=58
